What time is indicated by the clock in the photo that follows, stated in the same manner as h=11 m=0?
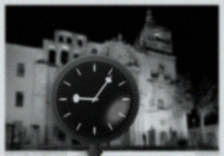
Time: h=9 m=6
